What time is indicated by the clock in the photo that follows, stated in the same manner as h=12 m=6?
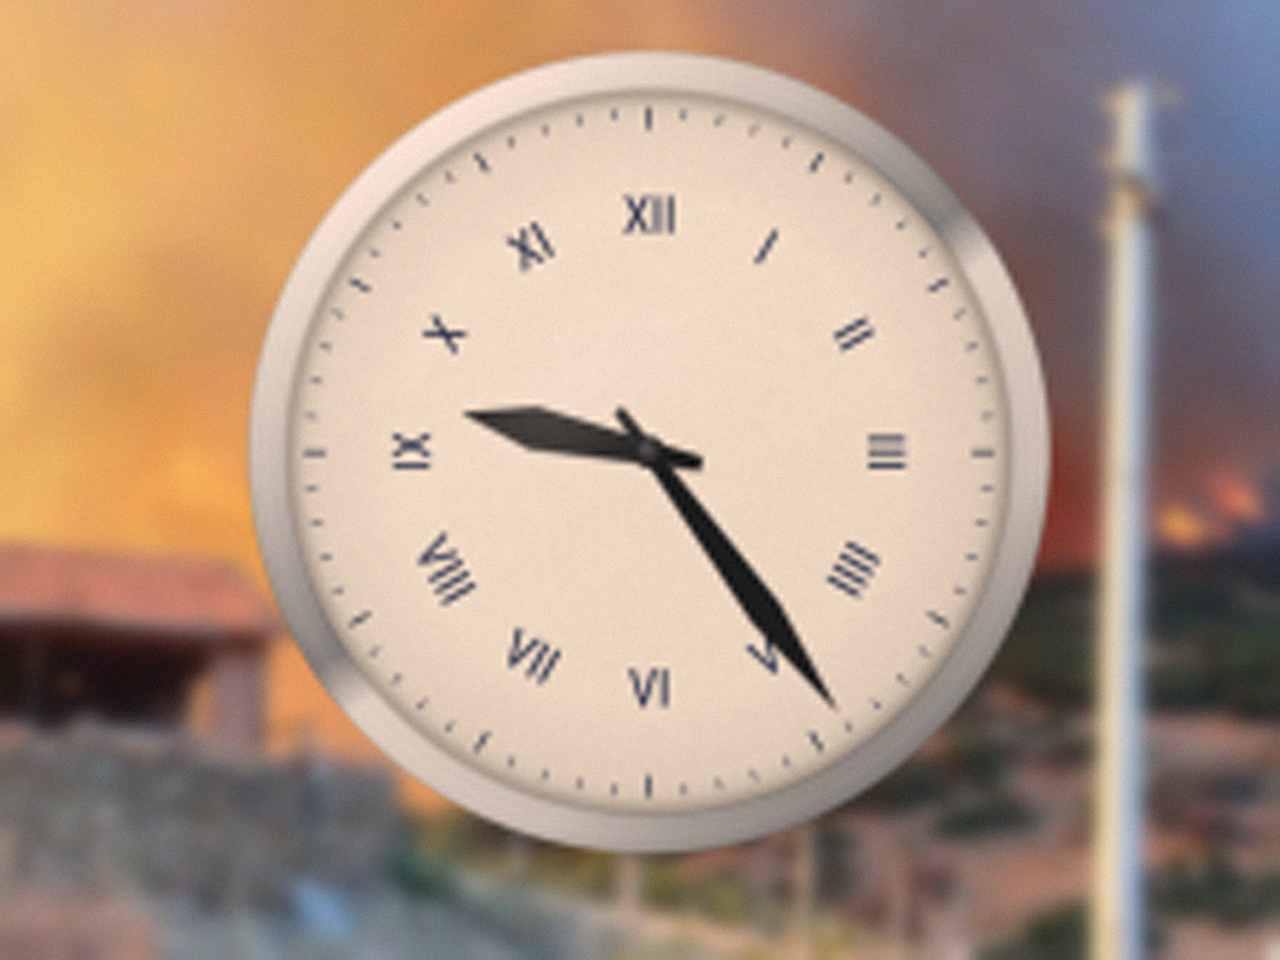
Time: h=9 m=24
